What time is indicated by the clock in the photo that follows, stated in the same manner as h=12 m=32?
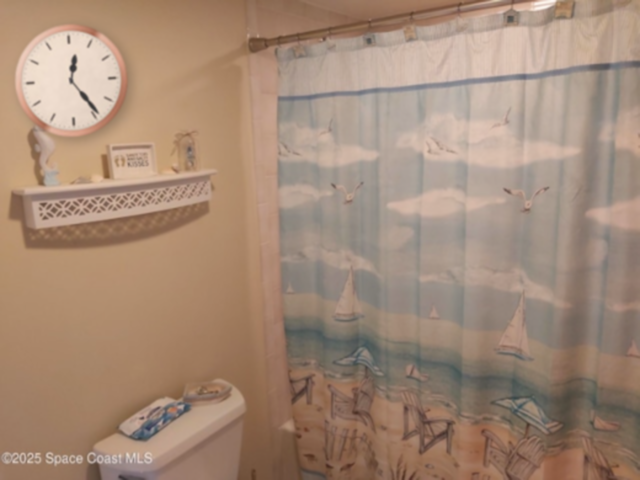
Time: h=12 m=24
